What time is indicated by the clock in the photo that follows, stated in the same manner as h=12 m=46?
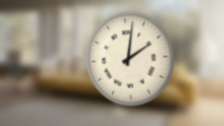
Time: h=2 m=2
